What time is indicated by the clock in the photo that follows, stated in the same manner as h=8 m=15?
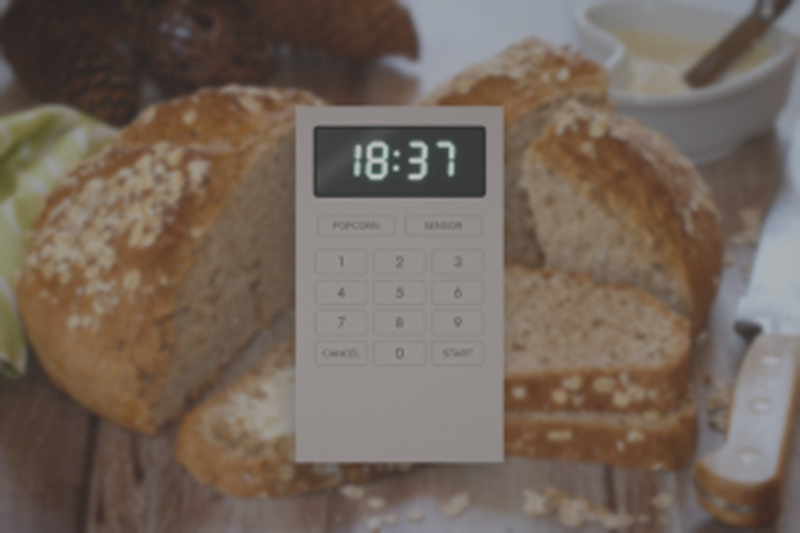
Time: h=18 m=37
